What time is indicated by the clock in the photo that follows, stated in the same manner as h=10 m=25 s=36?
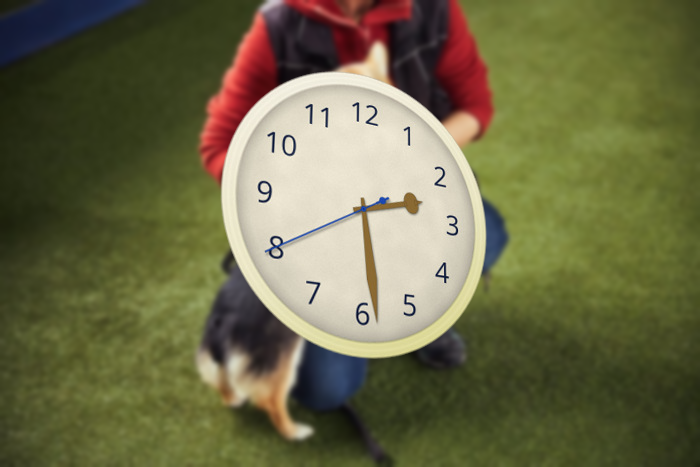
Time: h=2 m=28 s=40
